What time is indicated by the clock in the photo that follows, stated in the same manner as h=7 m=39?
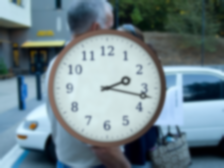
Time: h=2 m=17
